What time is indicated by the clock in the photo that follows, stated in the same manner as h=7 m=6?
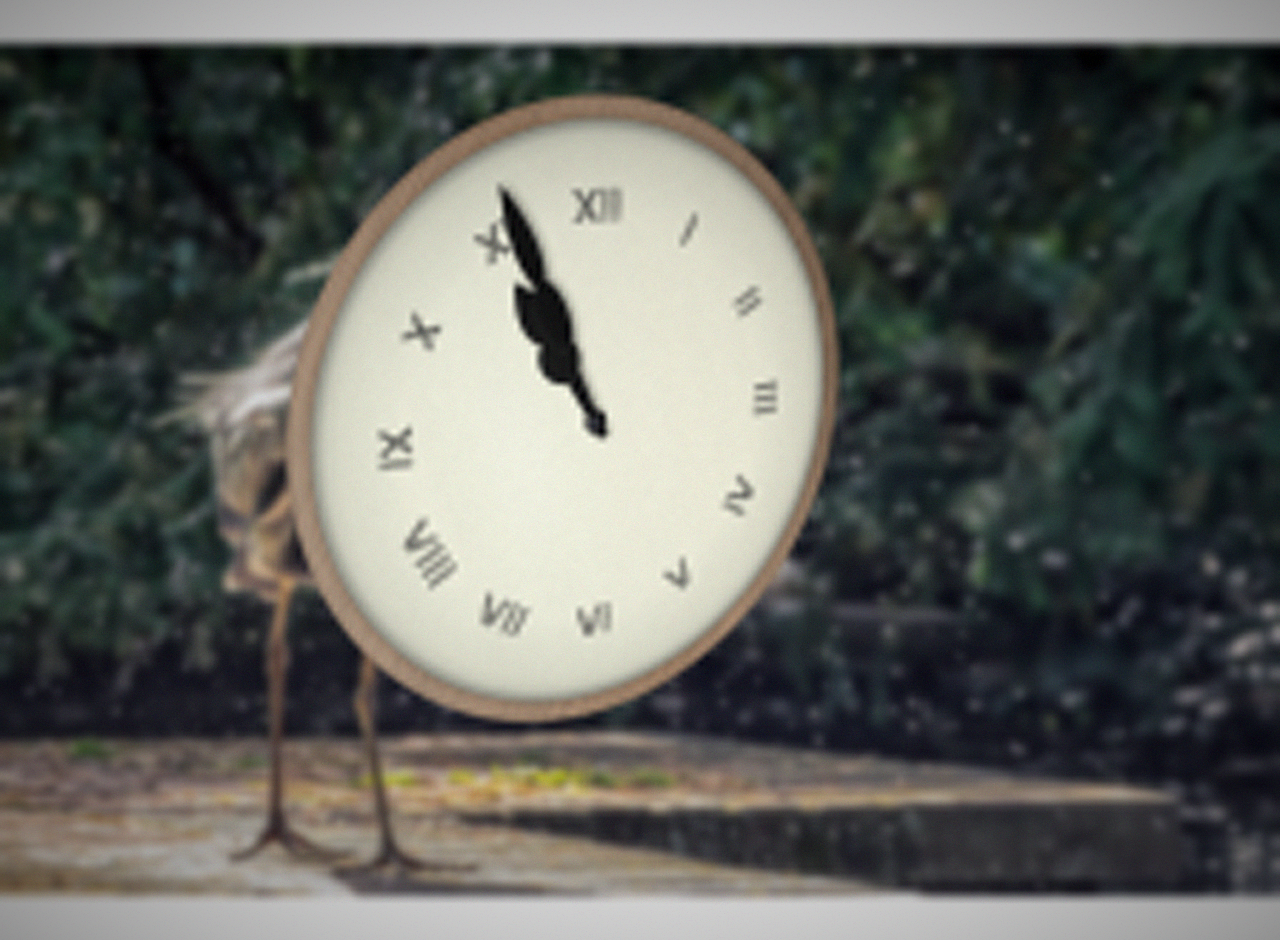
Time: h=10 m=56
